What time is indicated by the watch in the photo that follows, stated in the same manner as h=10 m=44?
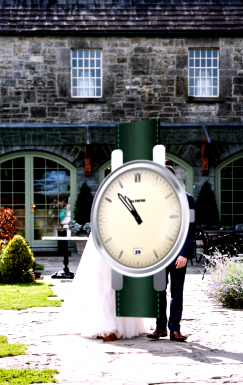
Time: h=10 m=53
